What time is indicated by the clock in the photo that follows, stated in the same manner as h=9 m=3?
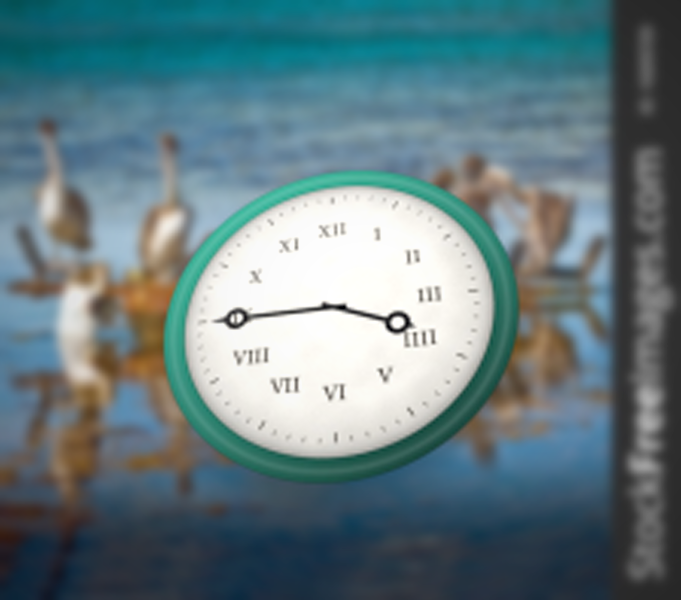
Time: h=3 m=45
